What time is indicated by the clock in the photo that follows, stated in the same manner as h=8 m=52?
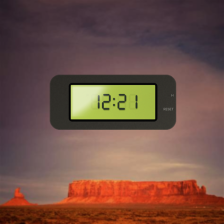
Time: h=12 m=21
